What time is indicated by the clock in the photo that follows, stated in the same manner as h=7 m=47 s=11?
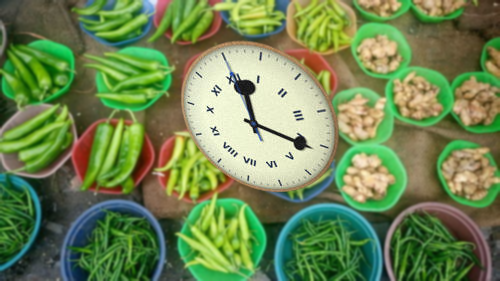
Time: h=12 m=21 s=0
